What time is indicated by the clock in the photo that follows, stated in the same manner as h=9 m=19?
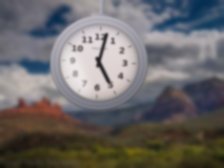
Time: h=5 m=2
